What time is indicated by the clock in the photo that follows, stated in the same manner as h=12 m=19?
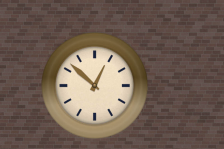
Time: h=12 m=52
